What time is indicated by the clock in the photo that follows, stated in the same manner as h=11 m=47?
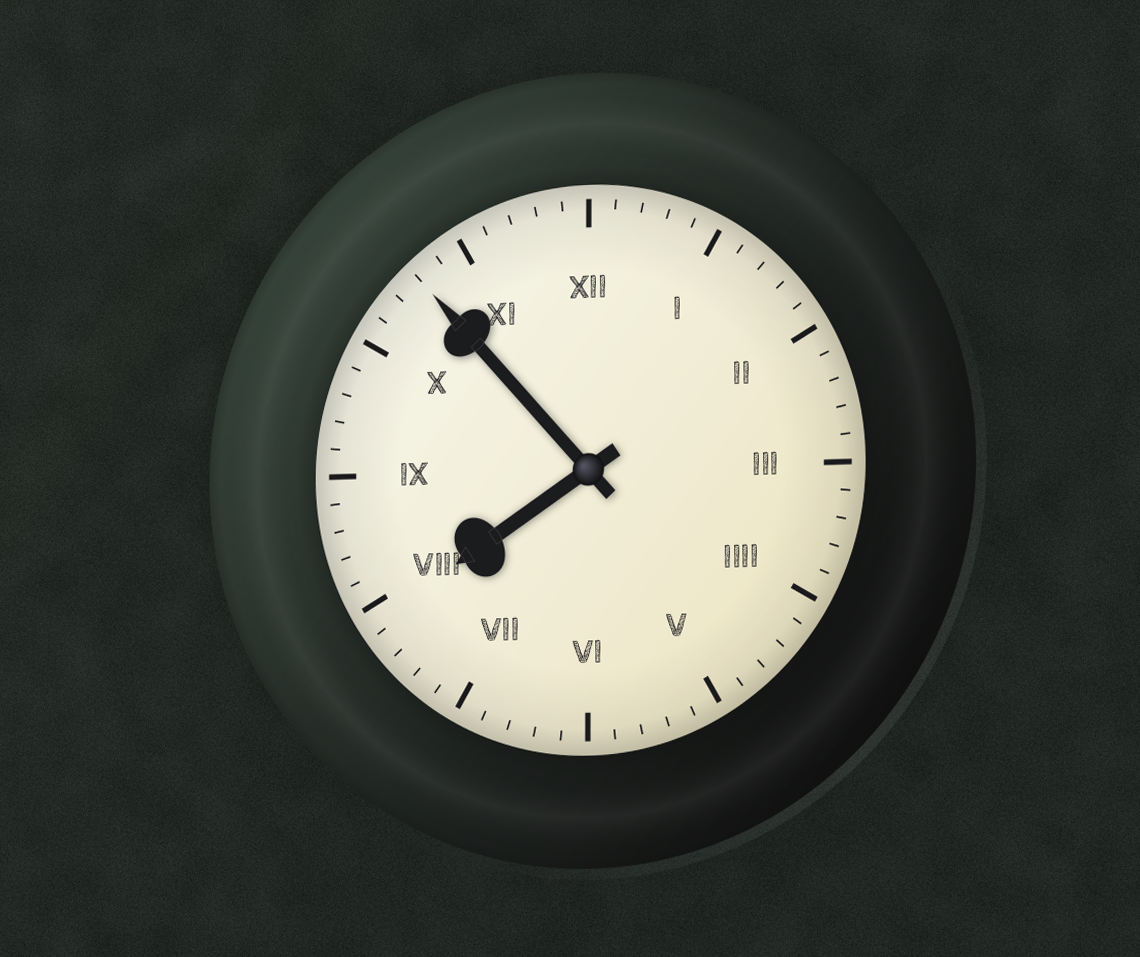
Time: h=7 m=53
